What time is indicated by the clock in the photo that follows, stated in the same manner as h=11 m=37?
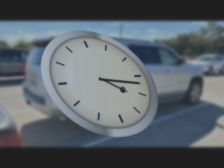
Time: h=4 m=17
